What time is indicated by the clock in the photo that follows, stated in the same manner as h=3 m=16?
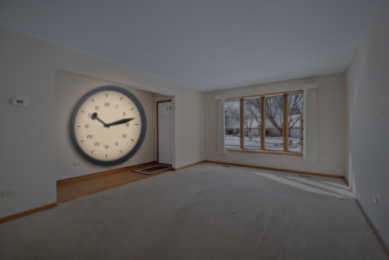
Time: h=10 m=13
